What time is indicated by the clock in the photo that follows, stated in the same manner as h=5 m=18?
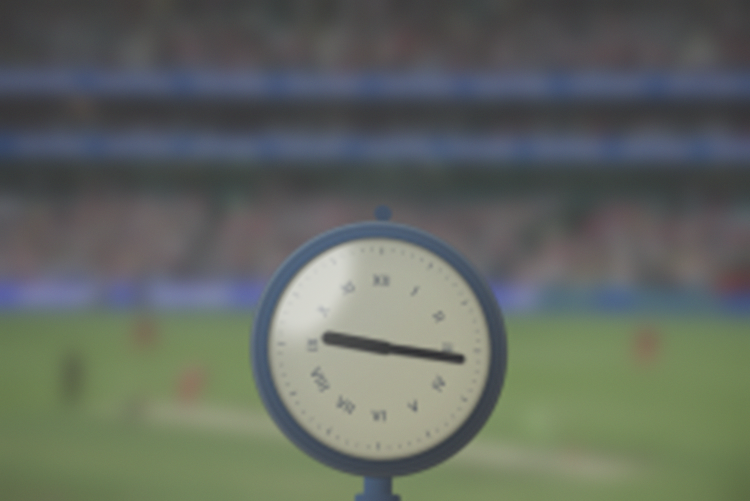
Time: h=9 m=16
